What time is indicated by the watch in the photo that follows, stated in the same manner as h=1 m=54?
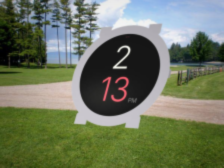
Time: h=2 m=13
